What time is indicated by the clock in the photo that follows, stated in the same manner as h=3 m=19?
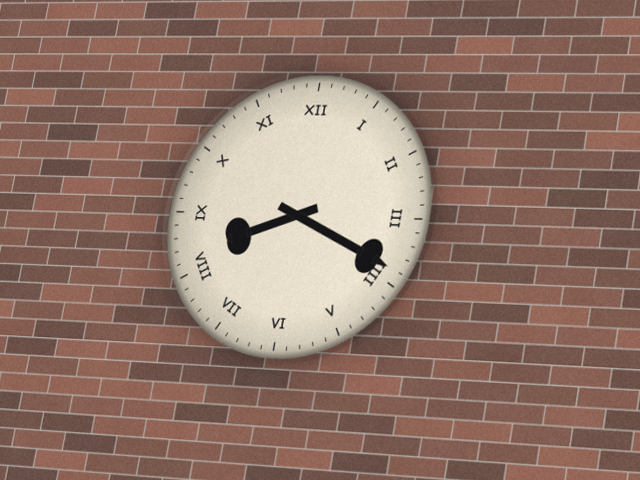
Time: h=8 m=19
